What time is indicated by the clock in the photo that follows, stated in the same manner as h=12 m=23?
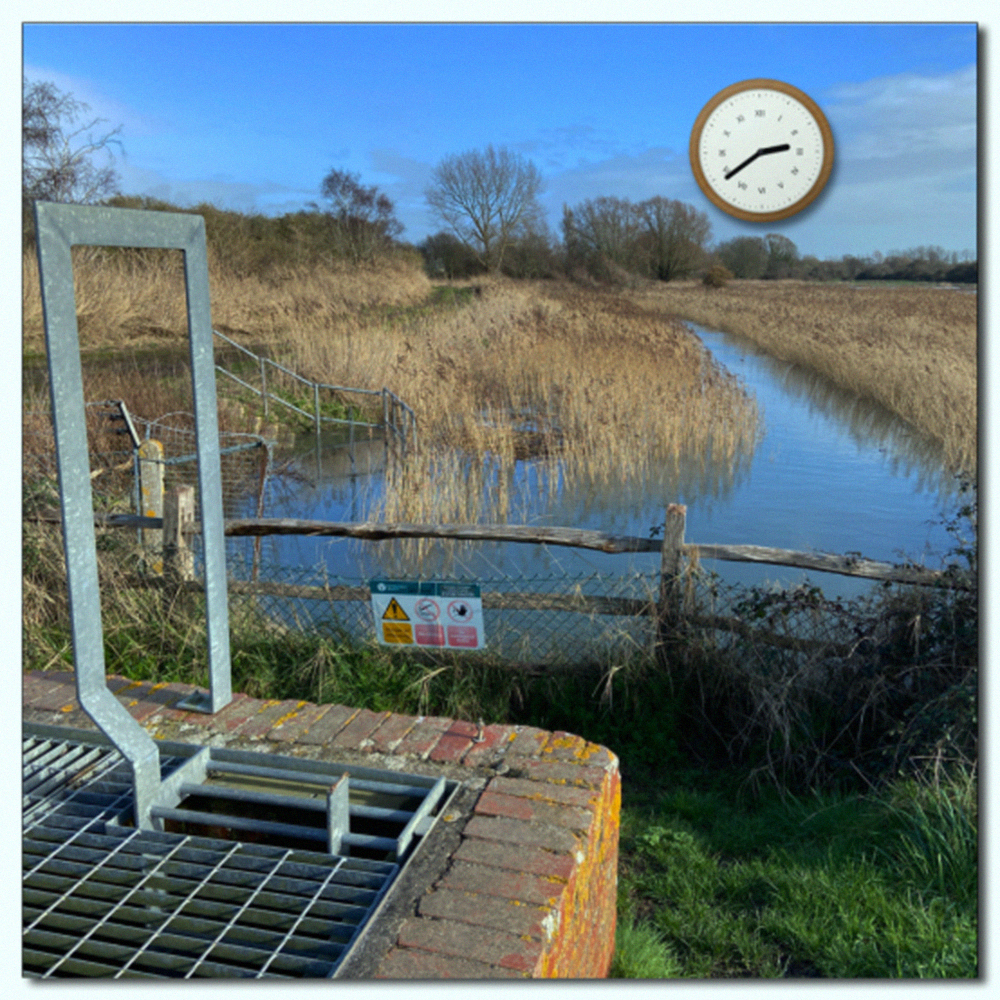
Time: h=2 m=39
